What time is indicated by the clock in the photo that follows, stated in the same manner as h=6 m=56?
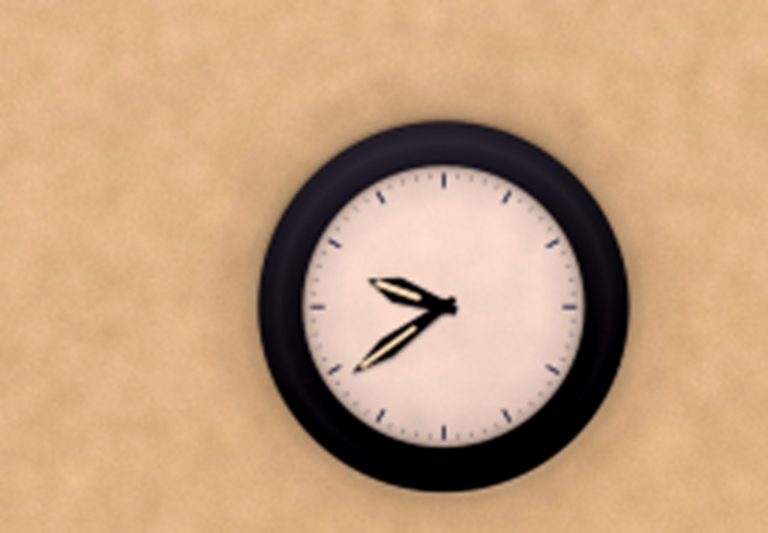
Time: h=9 m=39
